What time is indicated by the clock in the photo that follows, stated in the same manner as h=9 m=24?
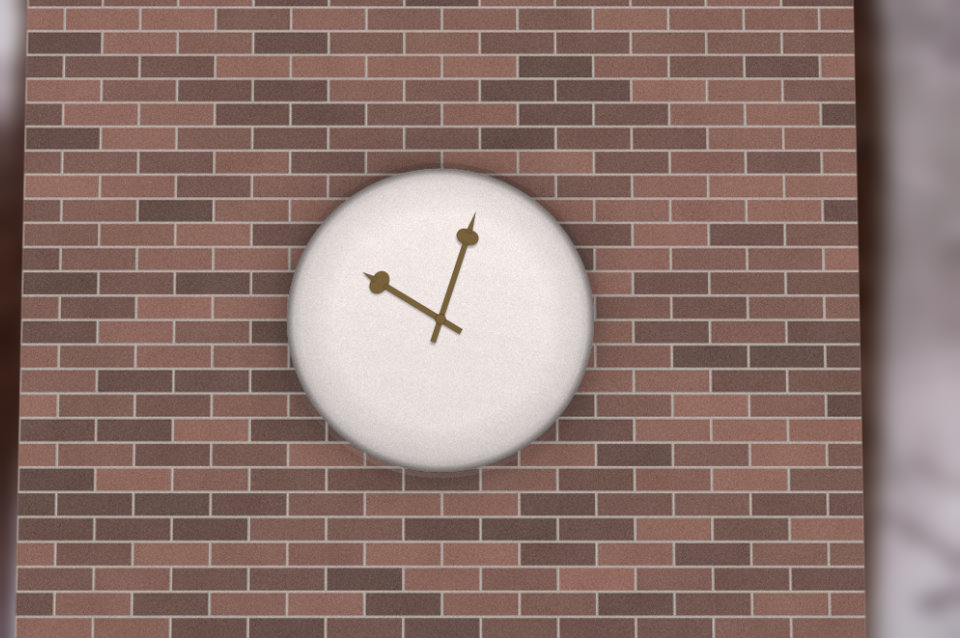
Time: h=10 m=3
